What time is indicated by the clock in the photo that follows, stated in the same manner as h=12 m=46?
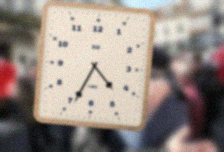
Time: h=4 m=34
